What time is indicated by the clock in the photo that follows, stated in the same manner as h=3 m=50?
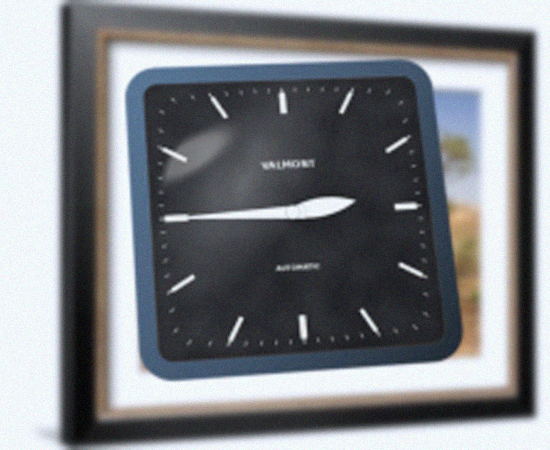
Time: h=2 m=45
